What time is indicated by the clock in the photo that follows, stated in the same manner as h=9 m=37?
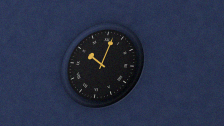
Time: h=10 m=2
